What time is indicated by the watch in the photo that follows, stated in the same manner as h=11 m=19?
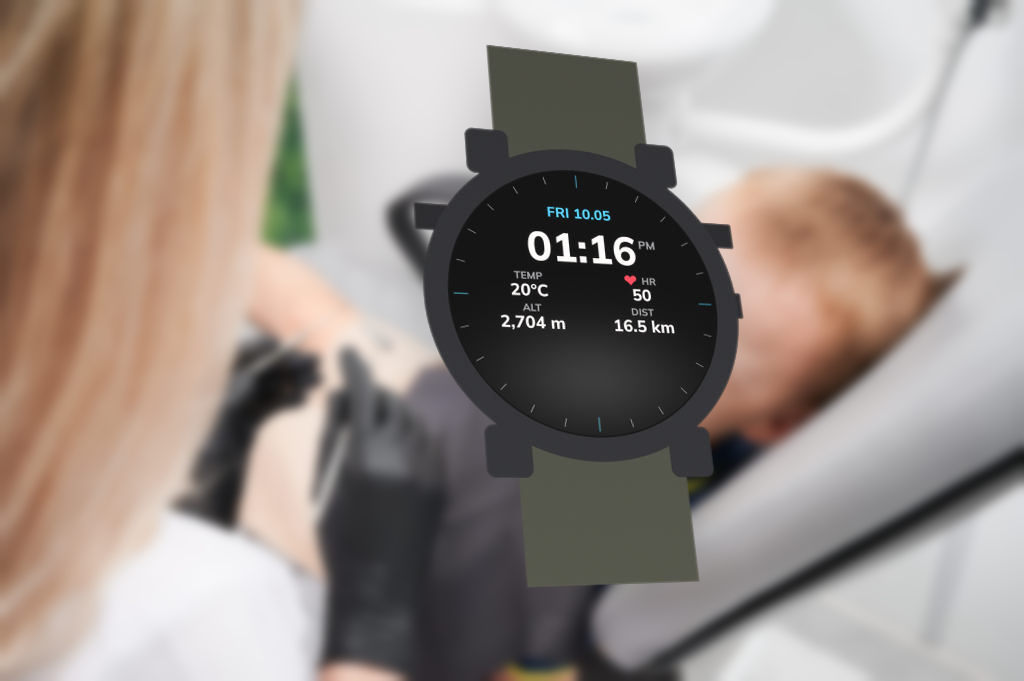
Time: h=1 m=16
